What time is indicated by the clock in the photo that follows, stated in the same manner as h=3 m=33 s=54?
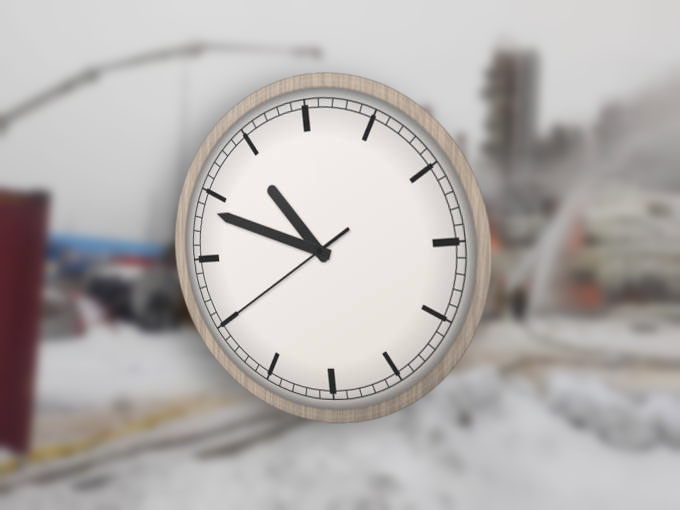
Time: h=10 m=48 s=40
